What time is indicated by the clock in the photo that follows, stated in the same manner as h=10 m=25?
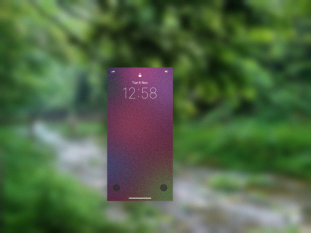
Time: h=12 m=58
